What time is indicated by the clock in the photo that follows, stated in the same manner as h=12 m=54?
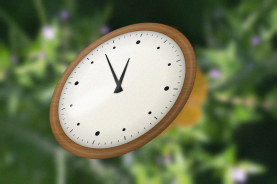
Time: h=11 m=53
